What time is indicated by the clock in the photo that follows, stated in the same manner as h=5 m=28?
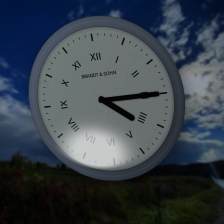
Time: h=4 m=15
